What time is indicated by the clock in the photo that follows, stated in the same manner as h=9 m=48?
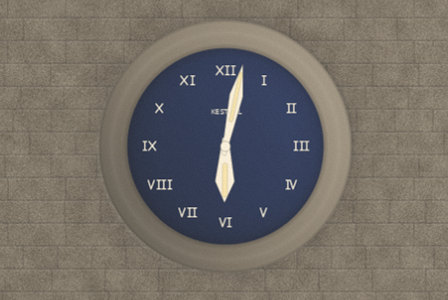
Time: h=6 m=2
